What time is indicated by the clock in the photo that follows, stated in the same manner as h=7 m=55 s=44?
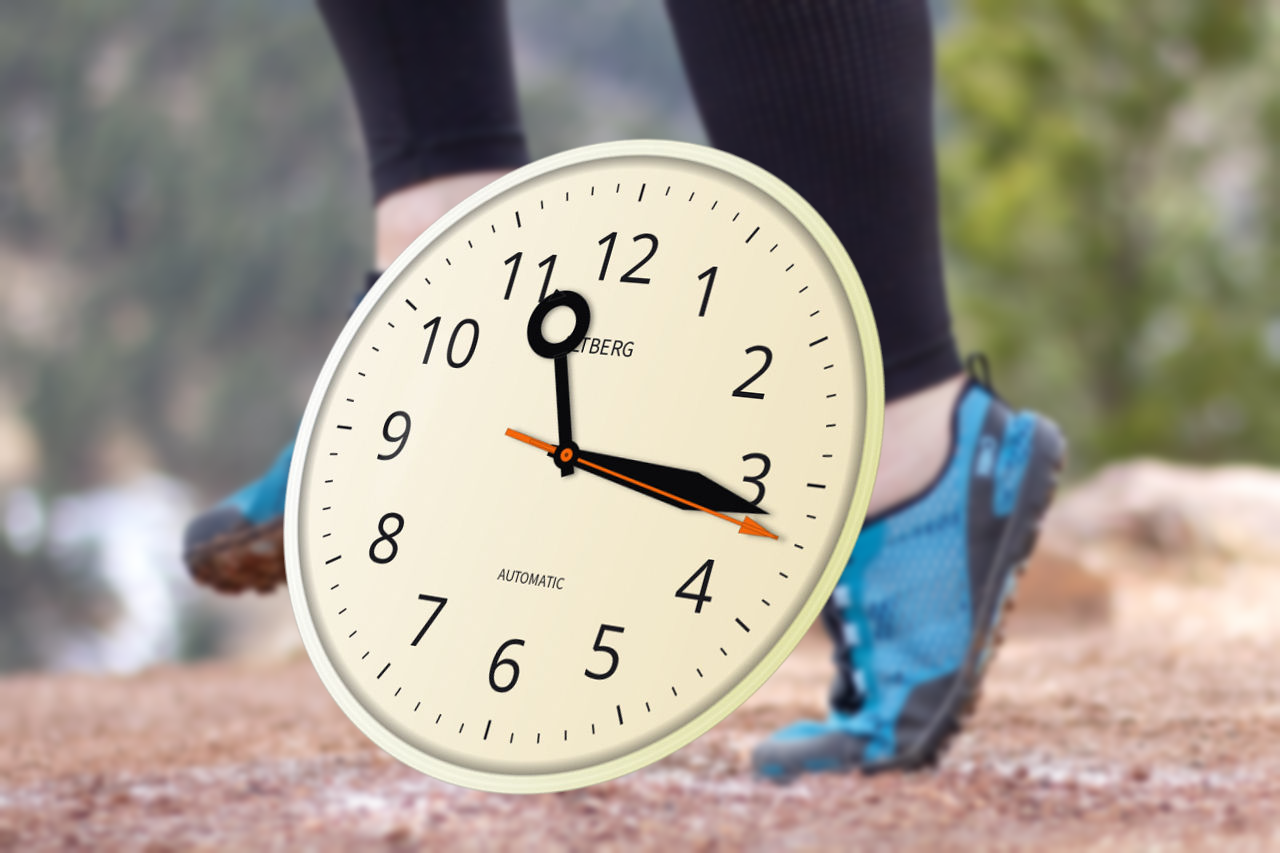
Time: h=11 m=16 s=17
